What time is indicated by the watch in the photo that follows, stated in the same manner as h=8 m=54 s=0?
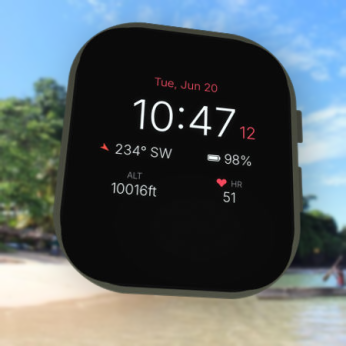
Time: h=10 m=47 s=12
